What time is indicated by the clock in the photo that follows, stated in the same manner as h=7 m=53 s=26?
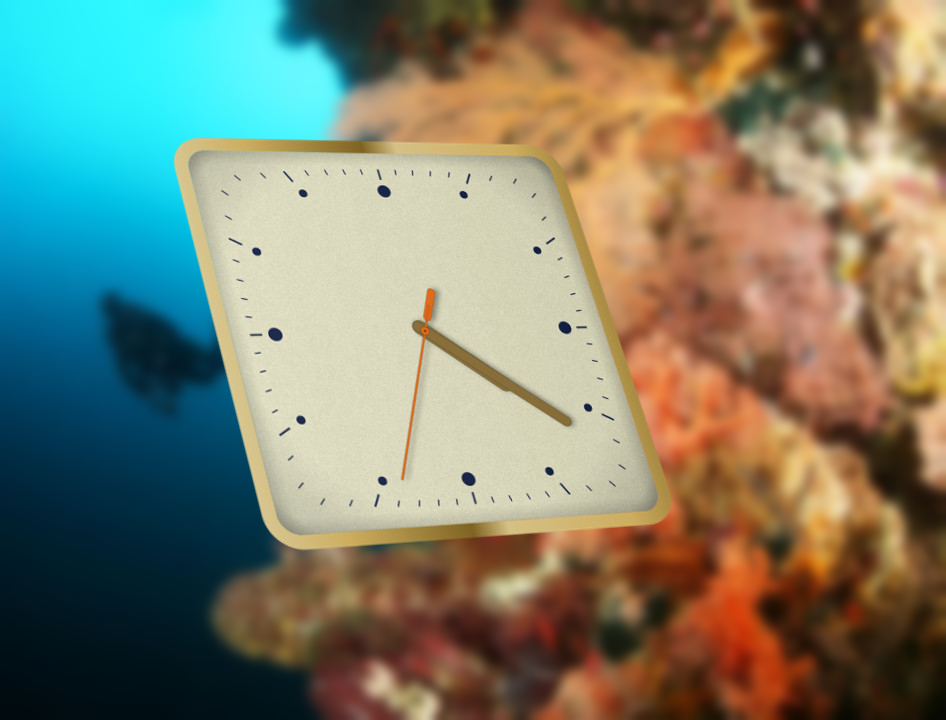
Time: h=4 m=21 s=34
